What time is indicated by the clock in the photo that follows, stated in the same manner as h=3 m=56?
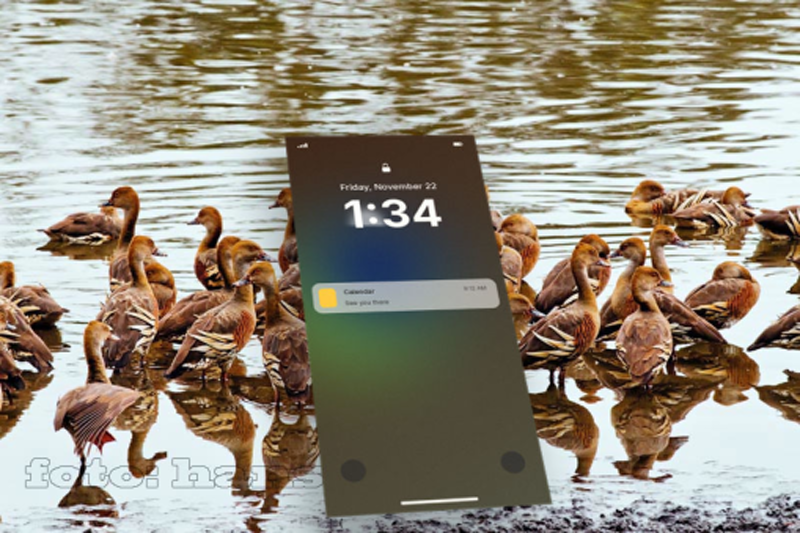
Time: h=1 m=34
